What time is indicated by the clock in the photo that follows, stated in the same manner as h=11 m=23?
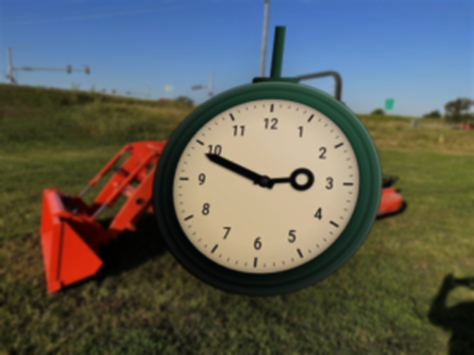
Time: h=2 m=49
